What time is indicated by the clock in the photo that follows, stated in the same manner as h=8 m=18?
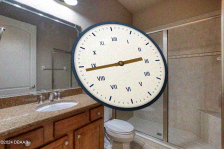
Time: h=2 m=44
